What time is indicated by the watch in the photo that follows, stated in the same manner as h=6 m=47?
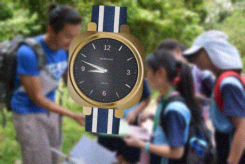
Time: h=8 m=48
